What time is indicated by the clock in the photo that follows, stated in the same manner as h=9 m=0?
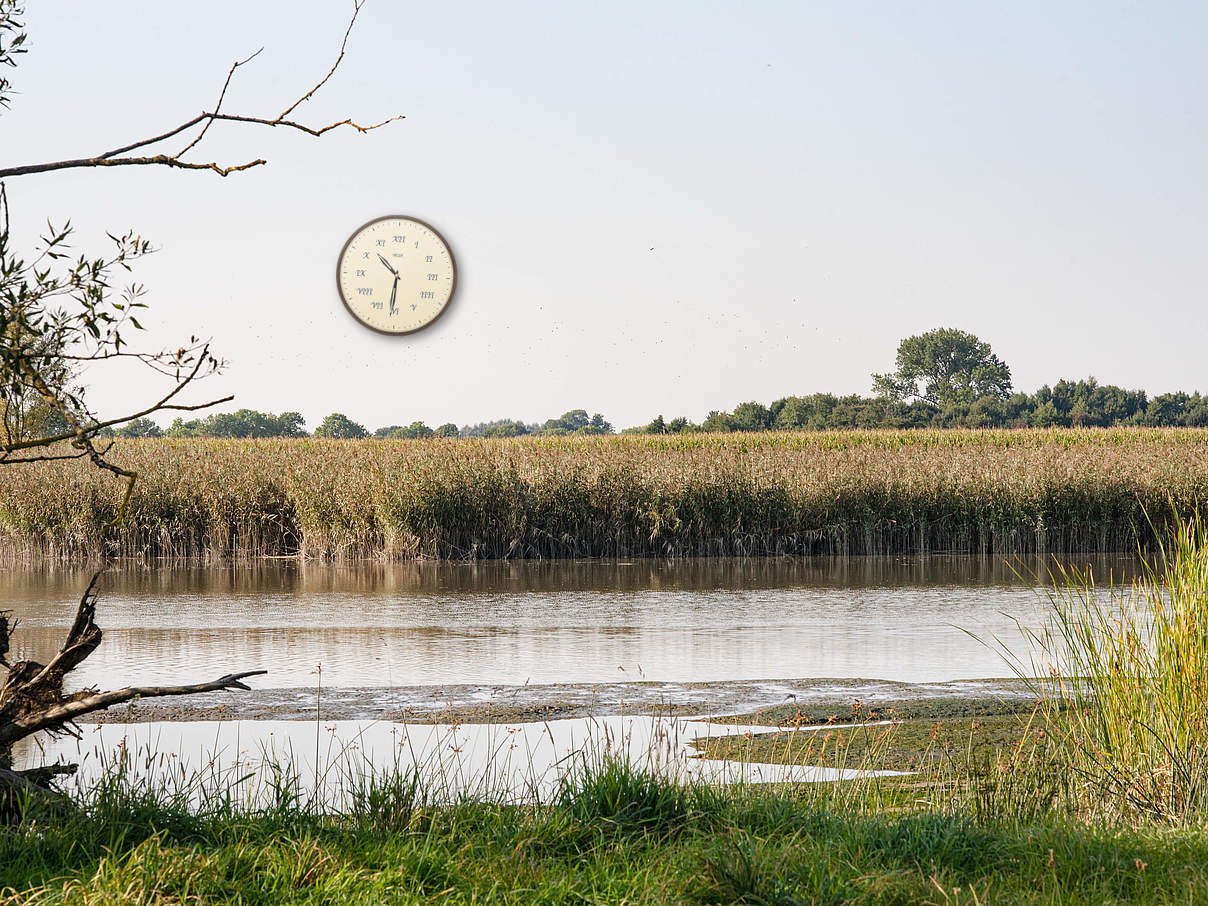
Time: h=10 m=31
